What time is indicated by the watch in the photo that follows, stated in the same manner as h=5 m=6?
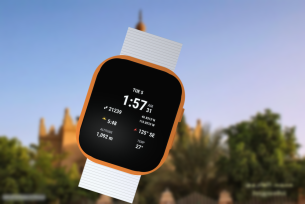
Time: h=1 m=57
